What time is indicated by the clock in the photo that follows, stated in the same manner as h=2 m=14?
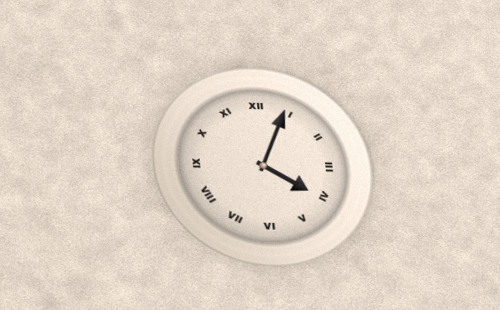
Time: h=4 m=4
